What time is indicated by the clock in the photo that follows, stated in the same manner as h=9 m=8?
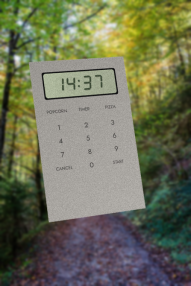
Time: h=14 m=37
